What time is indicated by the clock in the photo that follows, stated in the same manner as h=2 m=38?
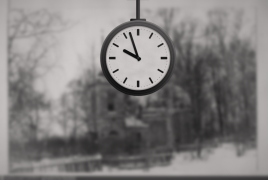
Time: h=9 m=57
